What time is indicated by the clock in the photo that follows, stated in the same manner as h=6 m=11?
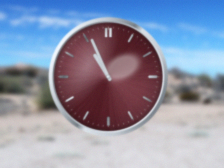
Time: h=10 m=56
